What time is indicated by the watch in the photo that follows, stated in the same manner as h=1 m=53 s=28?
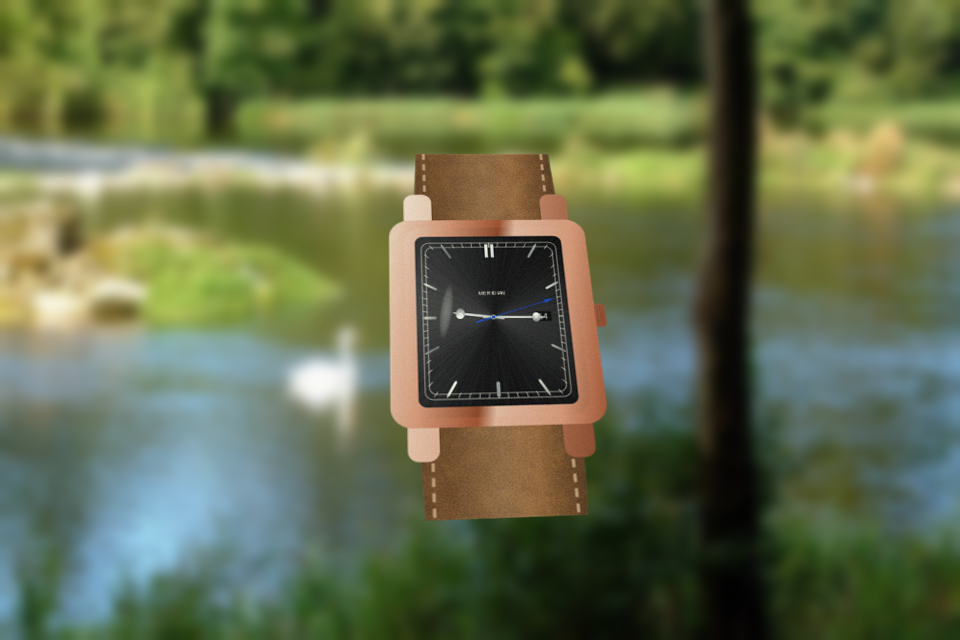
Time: h=9 m=15 s=12
